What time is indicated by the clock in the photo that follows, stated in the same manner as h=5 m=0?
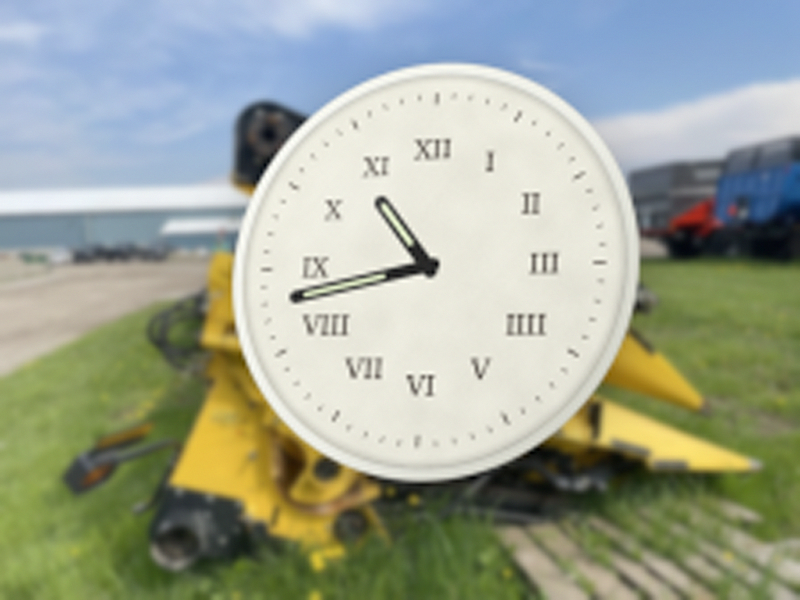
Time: h=10 m=43
